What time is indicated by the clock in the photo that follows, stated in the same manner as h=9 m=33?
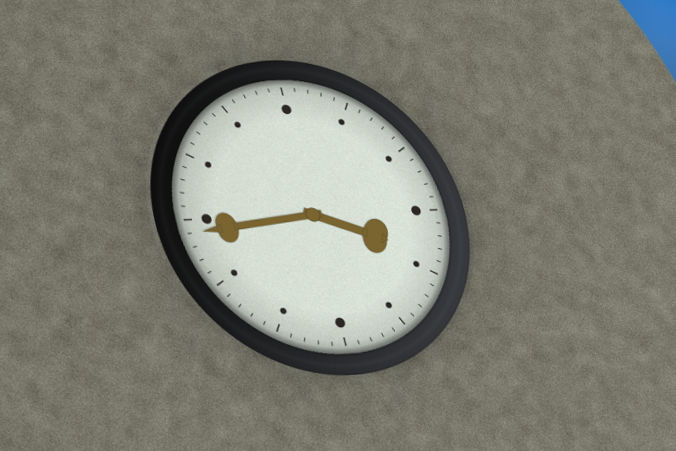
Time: h=3 m=44
